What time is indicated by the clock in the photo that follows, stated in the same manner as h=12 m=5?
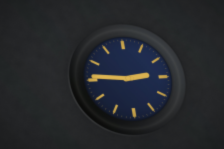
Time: h=2 m=46
